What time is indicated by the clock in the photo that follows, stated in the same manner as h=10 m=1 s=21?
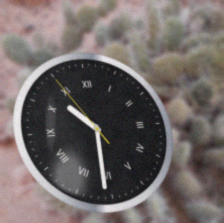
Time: h=10 m=30 s=55
